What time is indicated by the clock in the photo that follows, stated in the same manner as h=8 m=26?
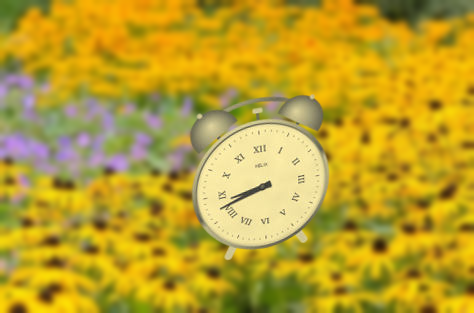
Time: h=8 m=42
